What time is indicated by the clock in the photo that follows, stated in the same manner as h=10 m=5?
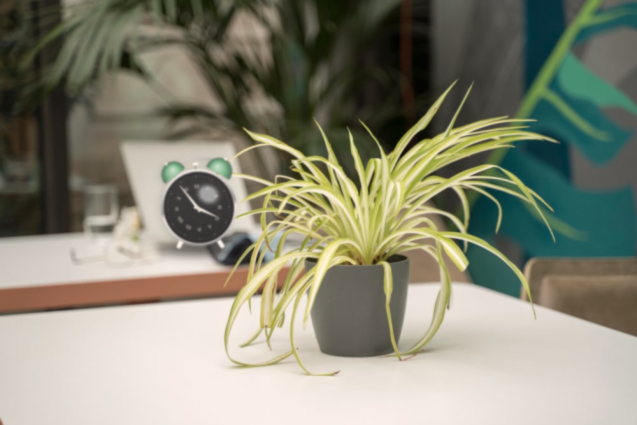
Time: h=3 m=54
